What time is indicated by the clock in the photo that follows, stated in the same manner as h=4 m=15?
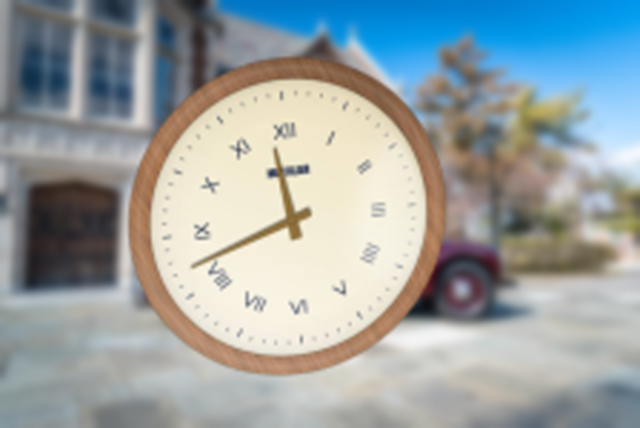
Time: h=11 m=42
